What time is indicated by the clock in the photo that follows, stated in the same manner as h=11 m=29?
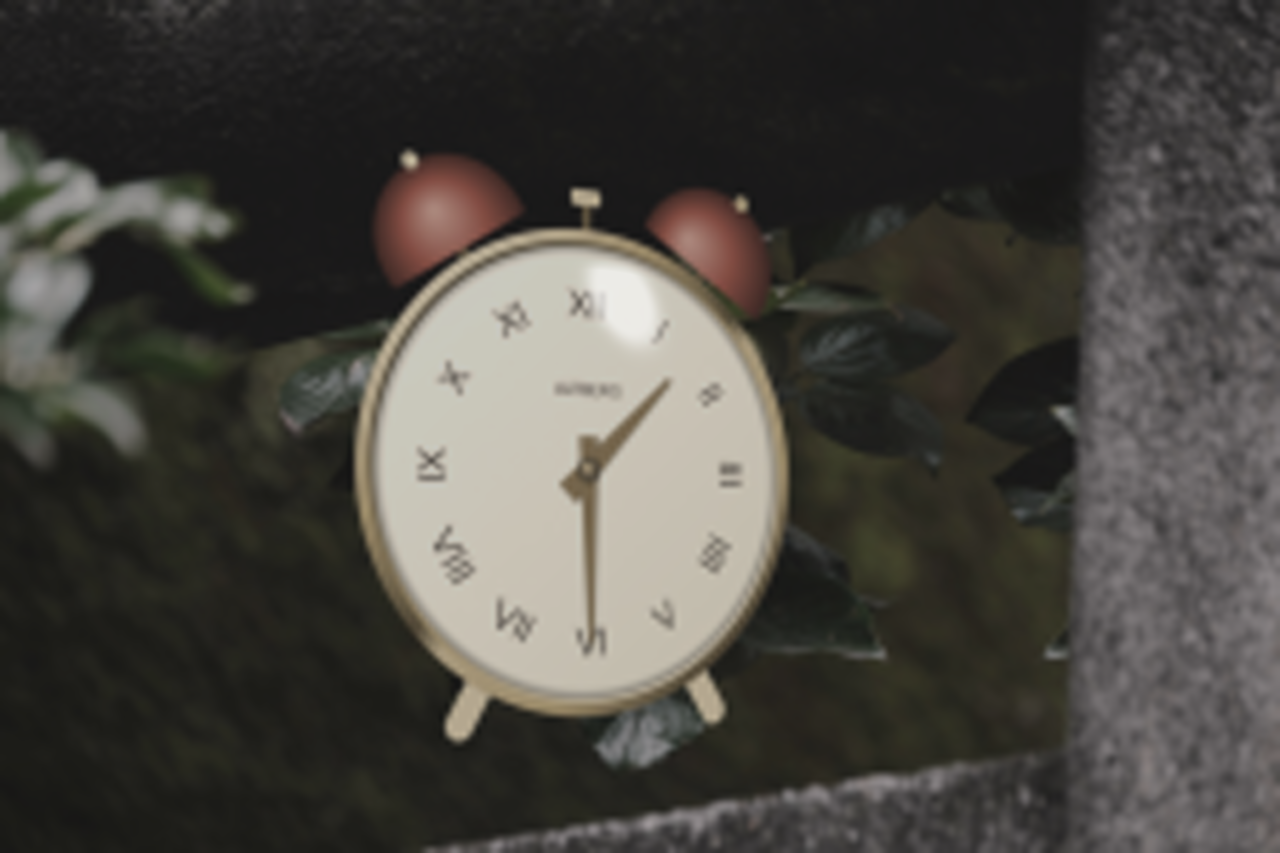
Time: h=1 m=30
